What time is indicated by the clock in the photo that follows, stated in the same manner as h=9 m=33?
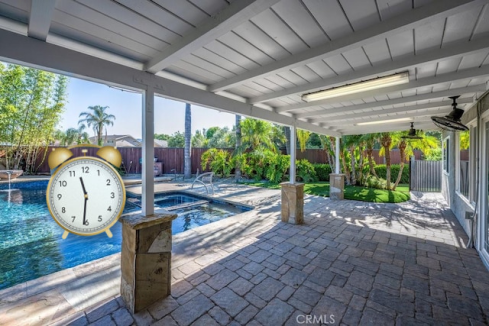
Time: h=11 m=31
